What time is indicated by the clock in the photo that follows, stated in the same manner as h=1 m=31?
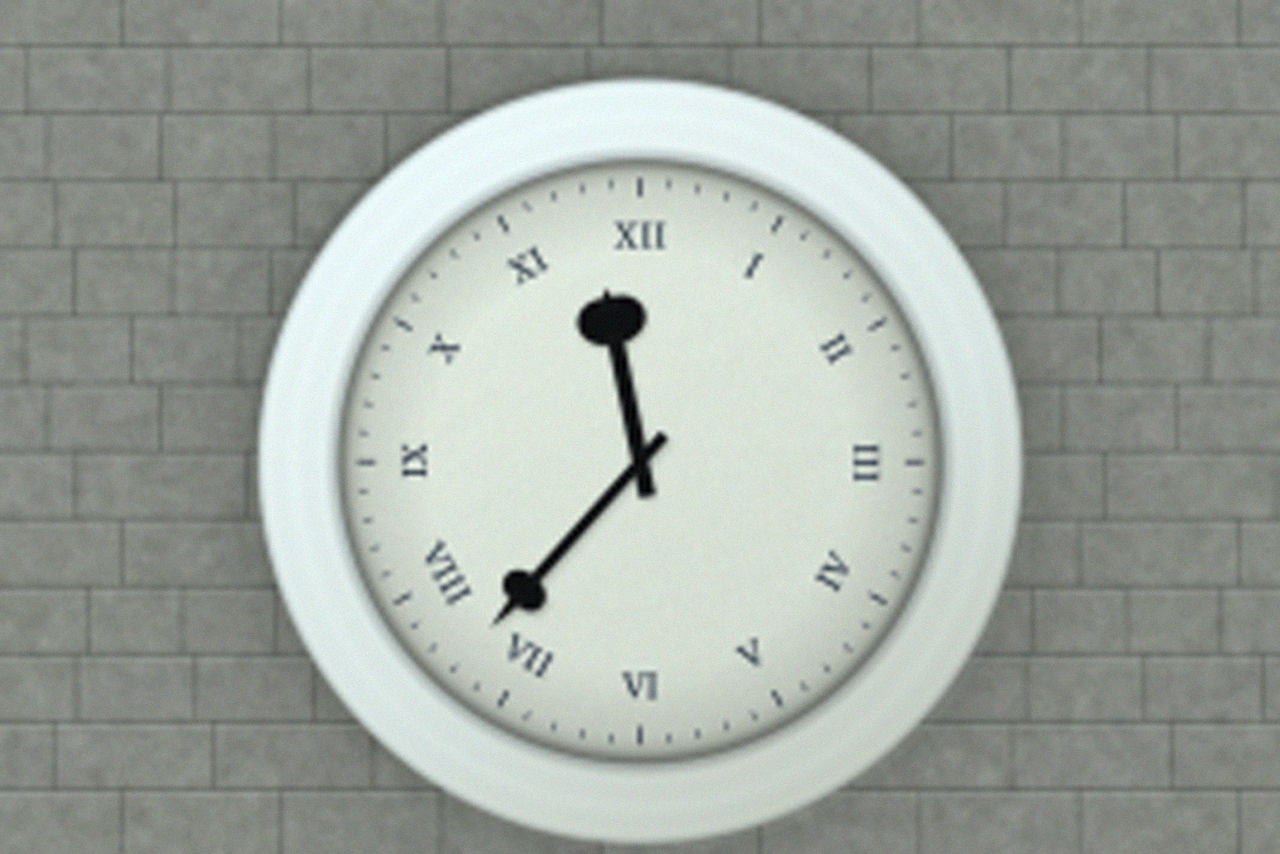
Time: h=11 m=37
